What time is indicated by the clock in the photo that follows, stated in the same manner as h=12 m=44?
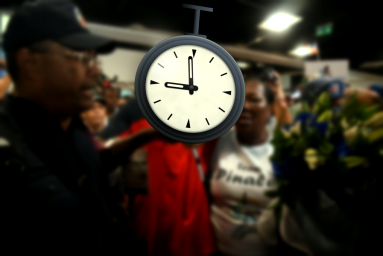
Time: h=8 m=59
